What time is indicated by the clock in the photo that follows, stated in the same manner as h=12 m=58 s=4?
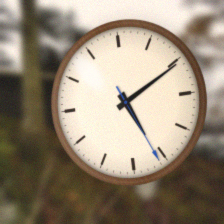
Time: h=5 m=10 s=26
